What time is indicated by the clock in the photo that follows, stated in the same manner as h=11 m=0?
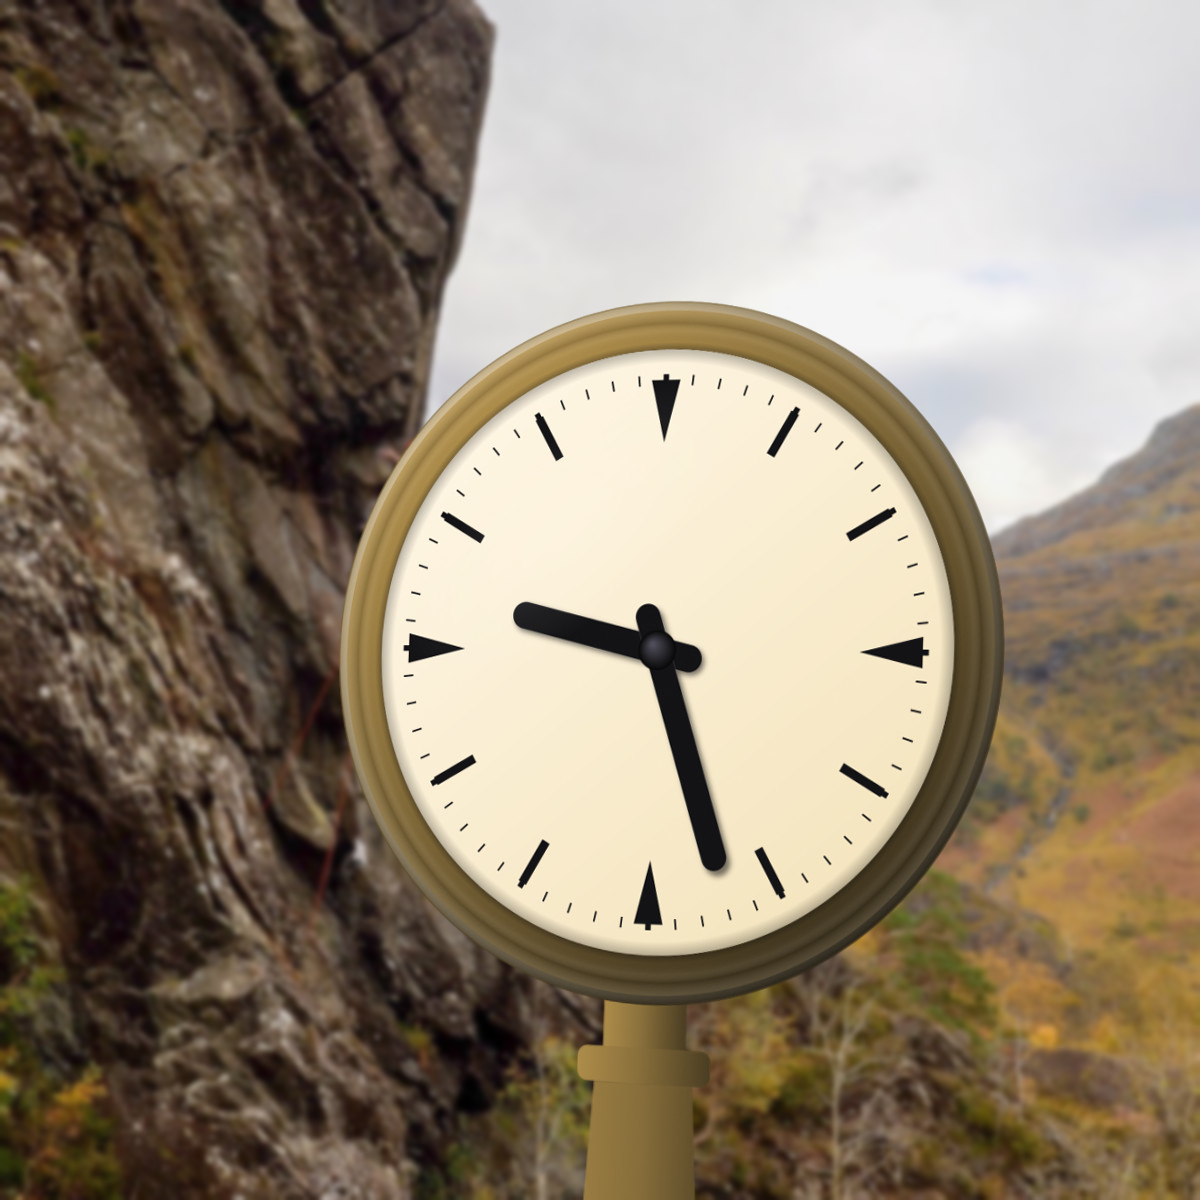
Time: h=9 m=27
